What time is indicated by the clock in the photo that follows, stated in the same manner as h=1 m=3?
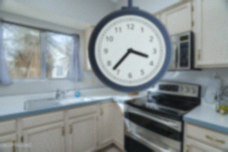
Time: h=3 m=37
